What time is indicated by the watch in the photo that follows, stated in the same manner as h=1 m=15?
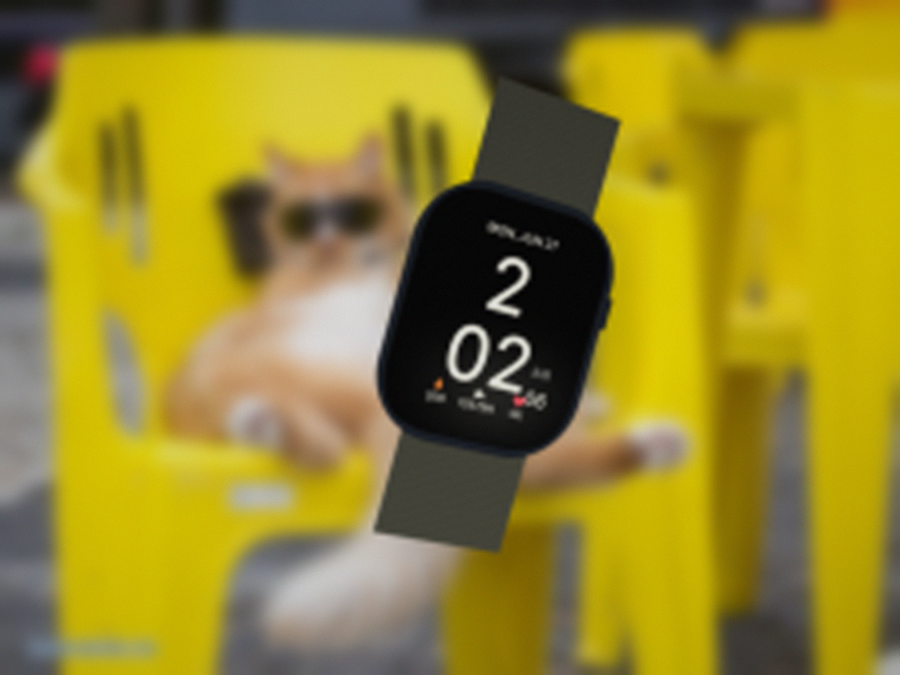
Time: h=2 m=2
